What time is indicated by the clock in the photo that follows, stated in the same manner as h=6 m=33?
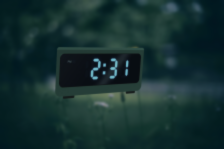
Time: h=2 m=31
